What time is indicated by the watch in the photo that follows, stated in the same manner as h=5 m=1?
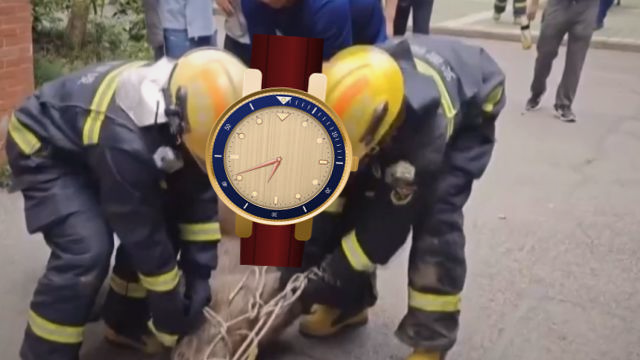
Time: h=6 m=41
